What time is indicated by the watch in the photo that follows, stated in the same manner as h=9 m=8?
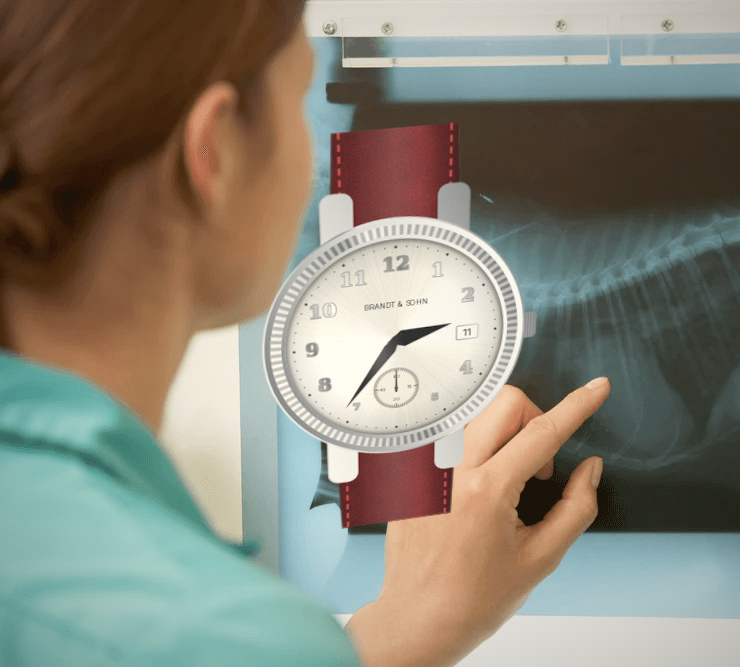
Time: h=2 m=36
